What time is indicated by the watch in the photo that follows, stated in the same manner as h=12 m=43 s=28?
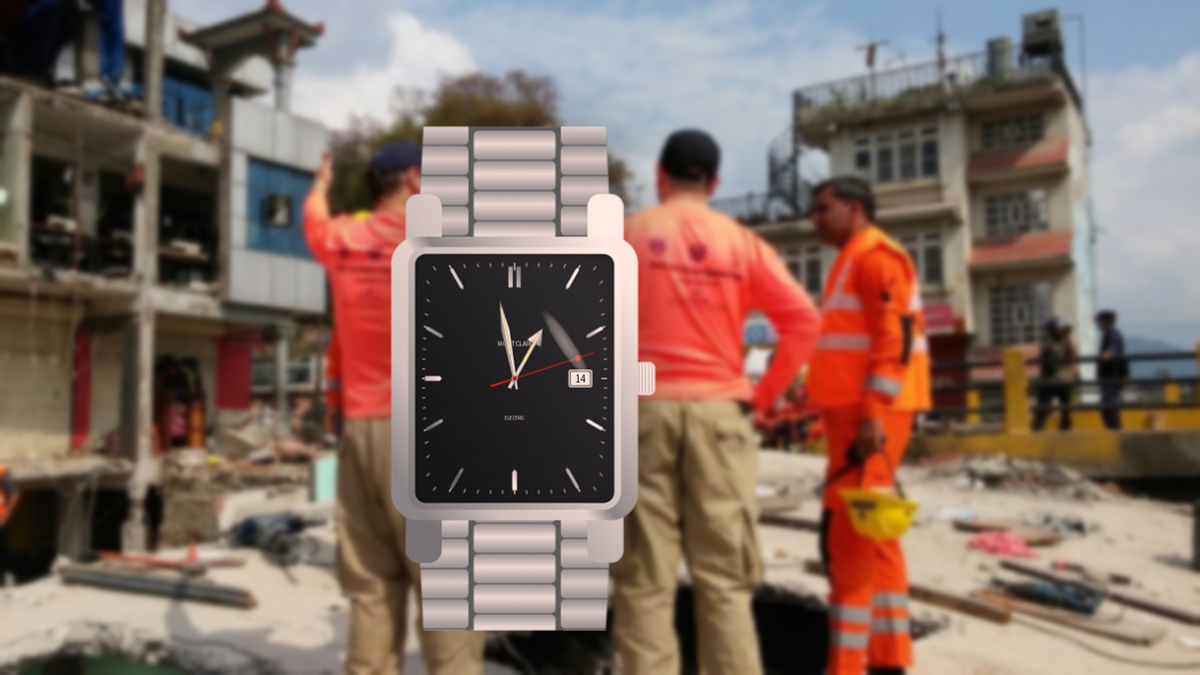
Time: h=12 m=58 s=12
